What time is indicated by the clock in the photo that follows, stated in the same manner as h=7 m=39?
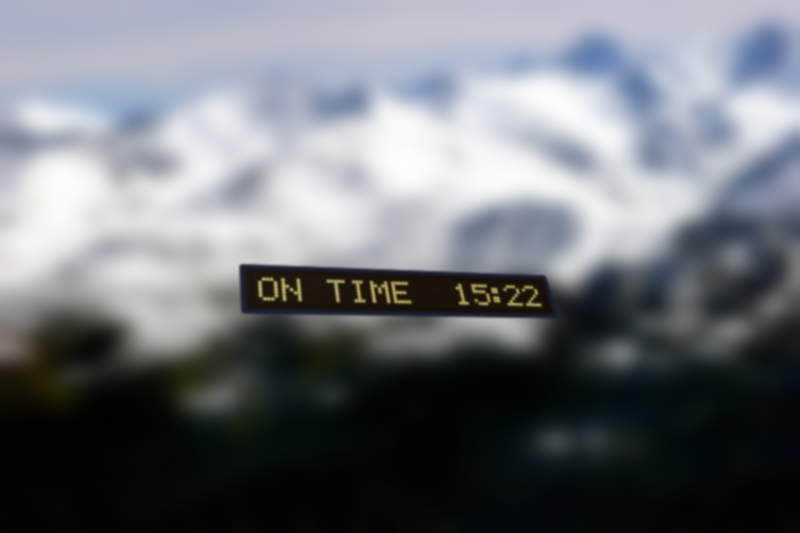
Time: h=15 m=22
